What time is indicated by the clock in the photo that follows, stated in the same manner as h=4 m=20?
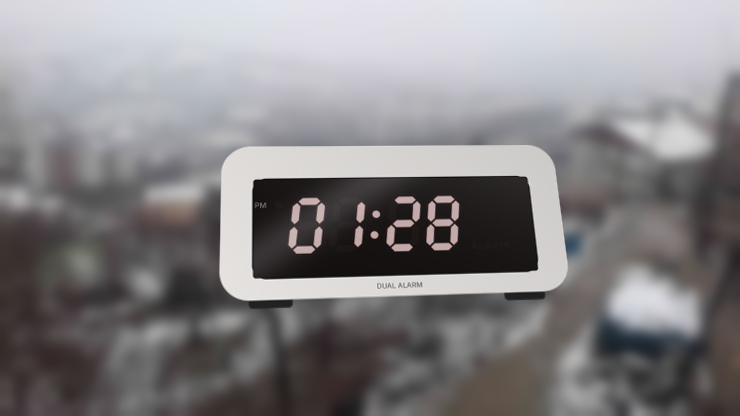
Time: h=1 m=28
